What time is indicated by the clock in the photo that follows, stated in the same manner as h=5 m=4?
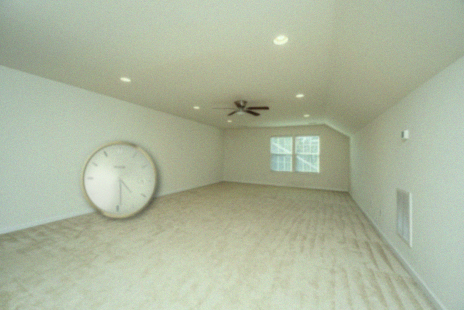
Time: h=4 m=29
